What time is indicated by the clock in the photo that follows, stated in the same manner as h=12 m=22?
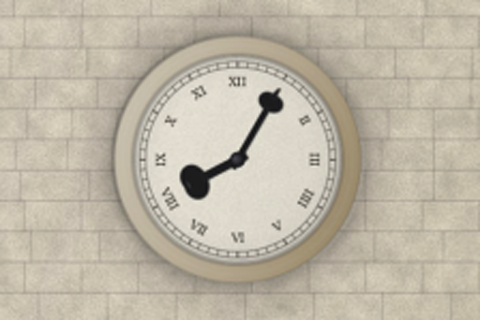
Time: h=8 m=5
